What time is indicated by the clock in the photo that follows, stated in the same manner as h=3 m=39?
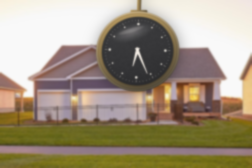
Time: h=6 m=26
